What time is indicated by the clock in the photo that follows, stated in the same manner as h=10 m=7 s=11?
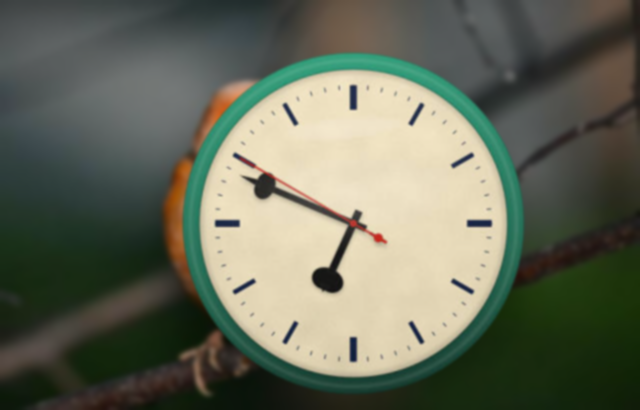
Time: h=6 m=48 s=50
